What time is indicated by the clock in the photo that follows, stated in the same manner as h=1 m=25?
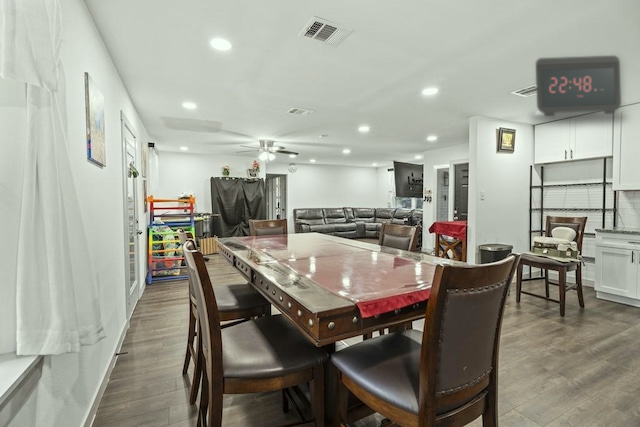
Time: h=22 m=48
